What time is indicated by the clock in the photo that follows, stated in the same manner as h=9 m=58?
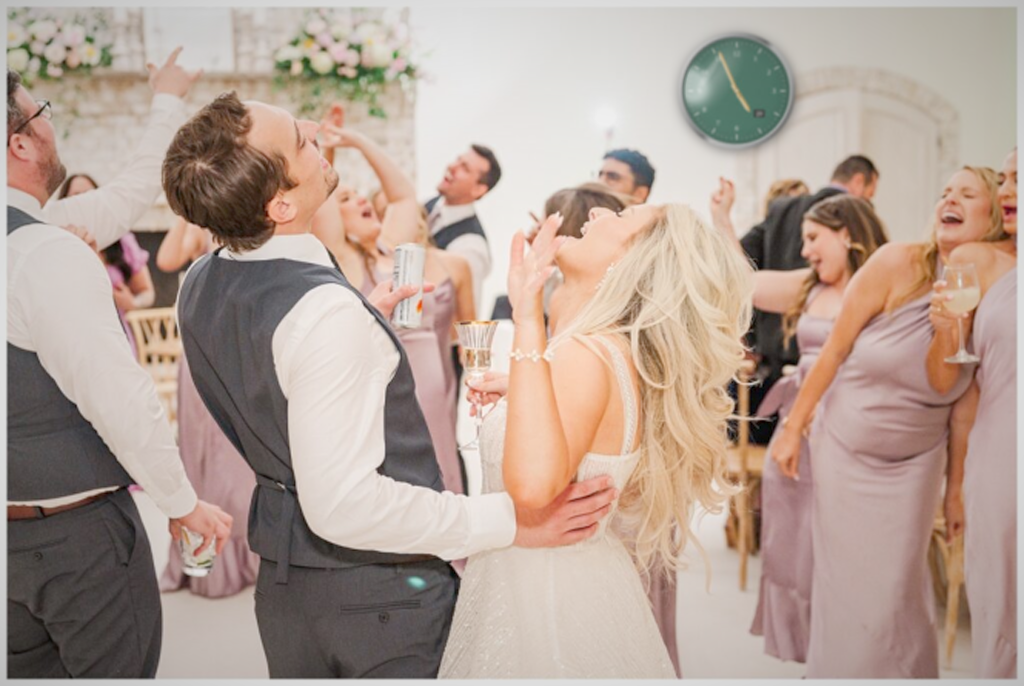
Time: h=4 m=56
